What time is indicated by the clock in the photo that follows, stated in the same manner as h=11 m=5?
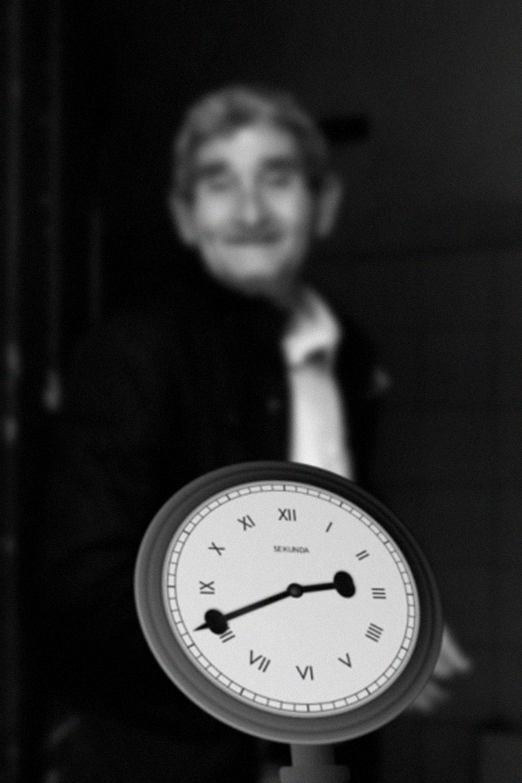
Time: h=2 m=41
